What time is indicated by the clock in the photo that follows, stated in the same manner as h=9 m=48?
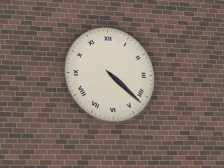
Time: h=4 m=22
